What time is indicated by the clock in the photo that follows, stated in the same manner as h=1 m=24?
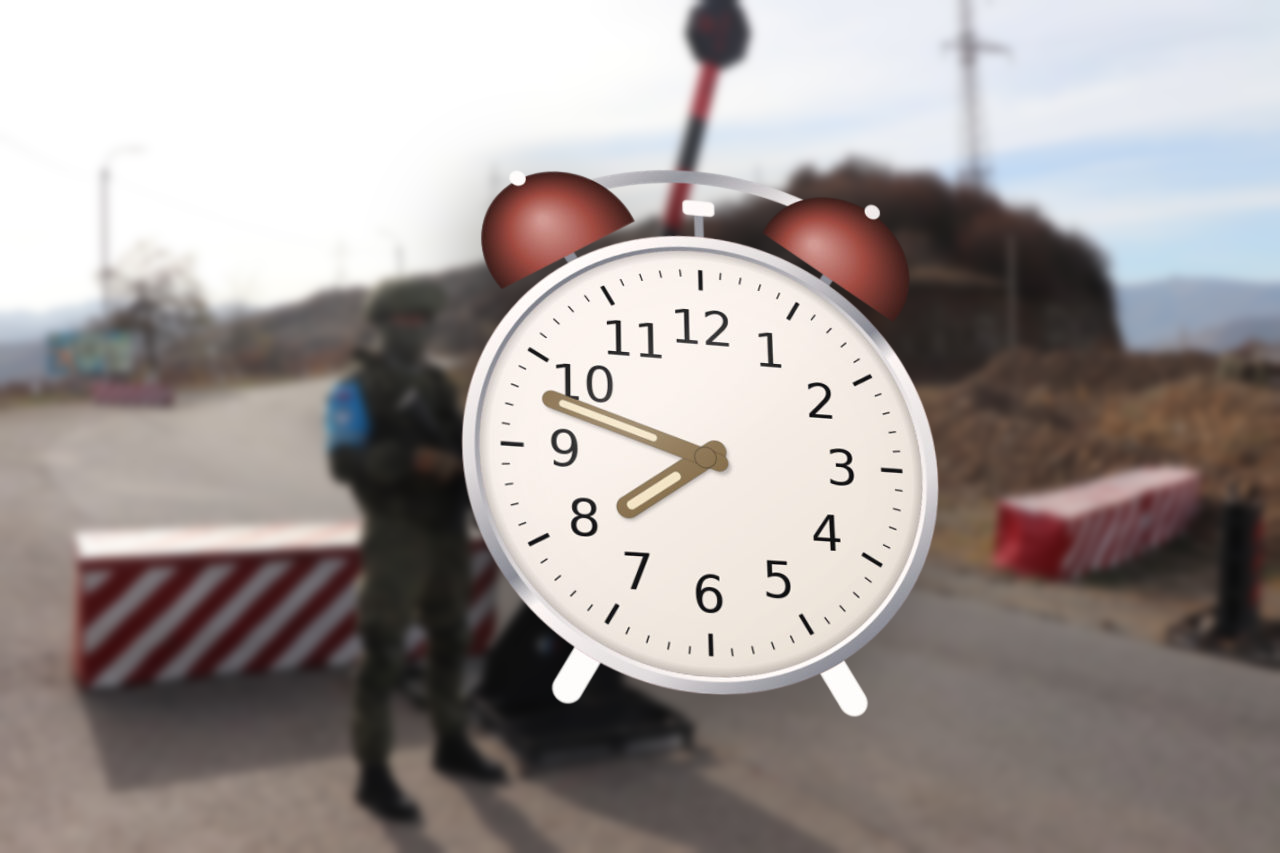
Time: h=7 m=48
